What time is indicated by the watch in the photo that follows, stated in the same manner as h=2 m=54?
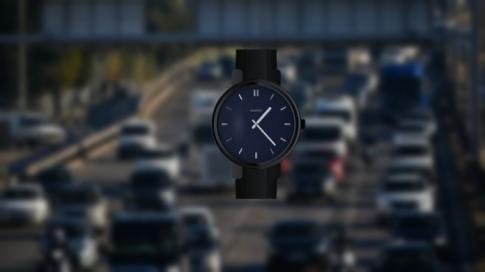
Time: h=1 m=23
